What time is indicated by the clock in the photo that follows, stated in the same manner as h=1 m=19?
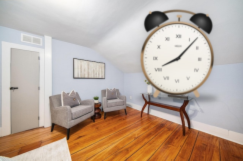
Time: h=8 m=7
